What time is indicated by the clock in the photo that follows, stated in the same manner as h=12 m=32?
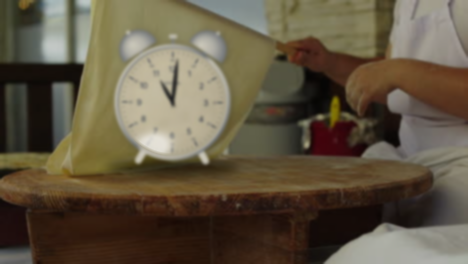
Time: h=11 m=1
